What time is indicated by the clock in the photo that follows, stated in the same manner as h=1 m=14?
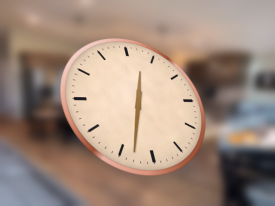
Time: h=12 m=33
